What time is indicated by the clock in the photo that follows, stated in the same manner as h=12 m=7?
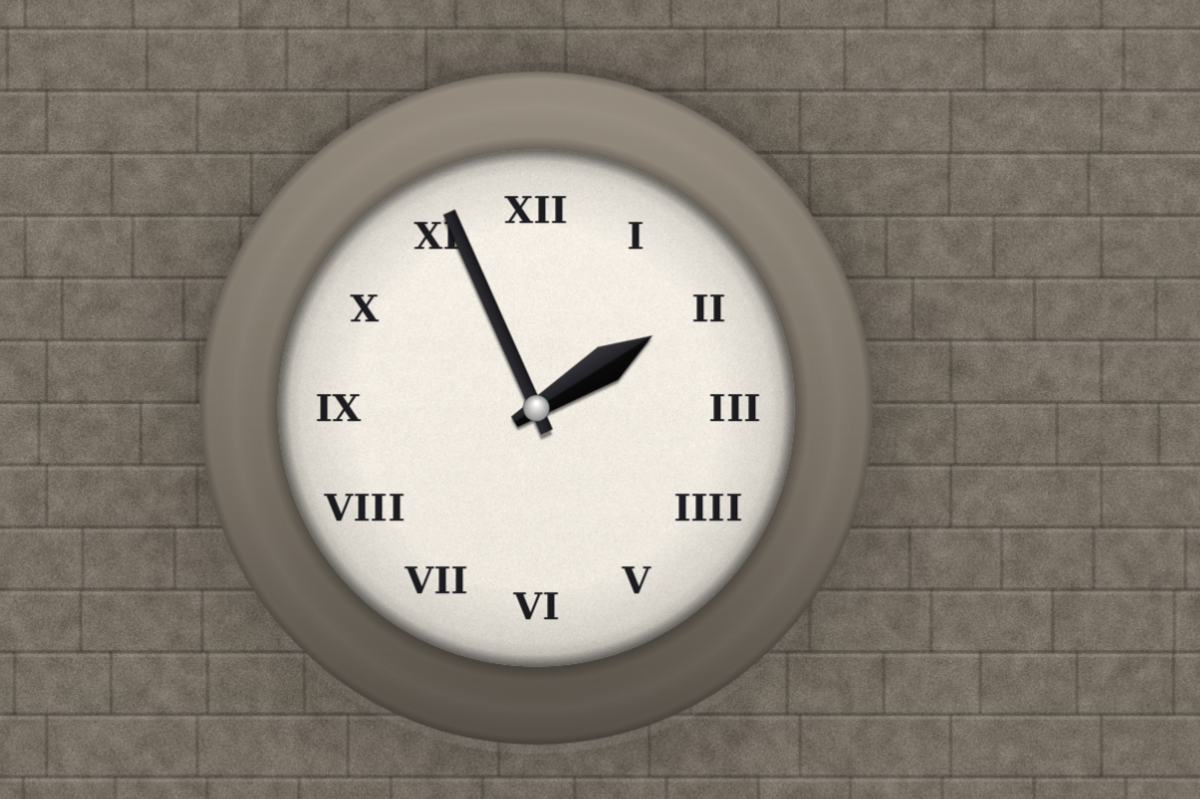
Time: h=1 m=56
